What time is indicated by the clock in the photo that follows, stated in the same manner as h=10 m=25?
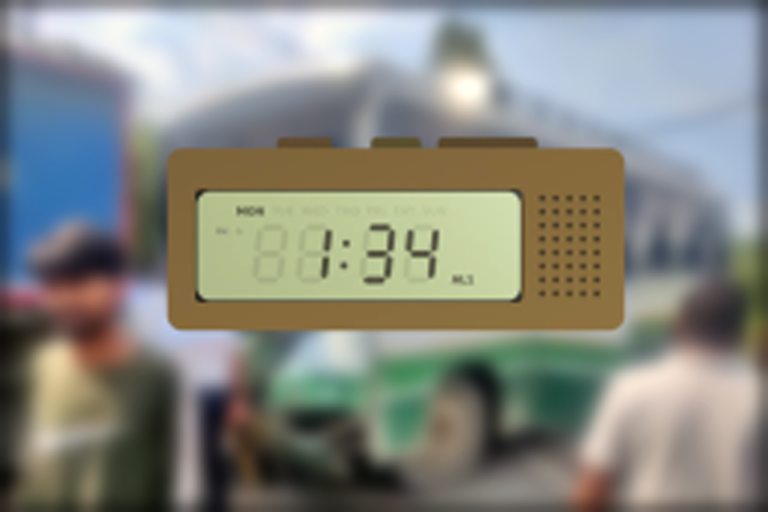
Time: h=1 m=34
